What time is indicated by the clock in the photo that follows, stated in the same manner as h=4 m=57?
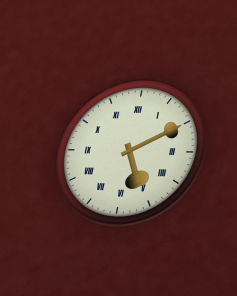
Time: h=5 m=10
